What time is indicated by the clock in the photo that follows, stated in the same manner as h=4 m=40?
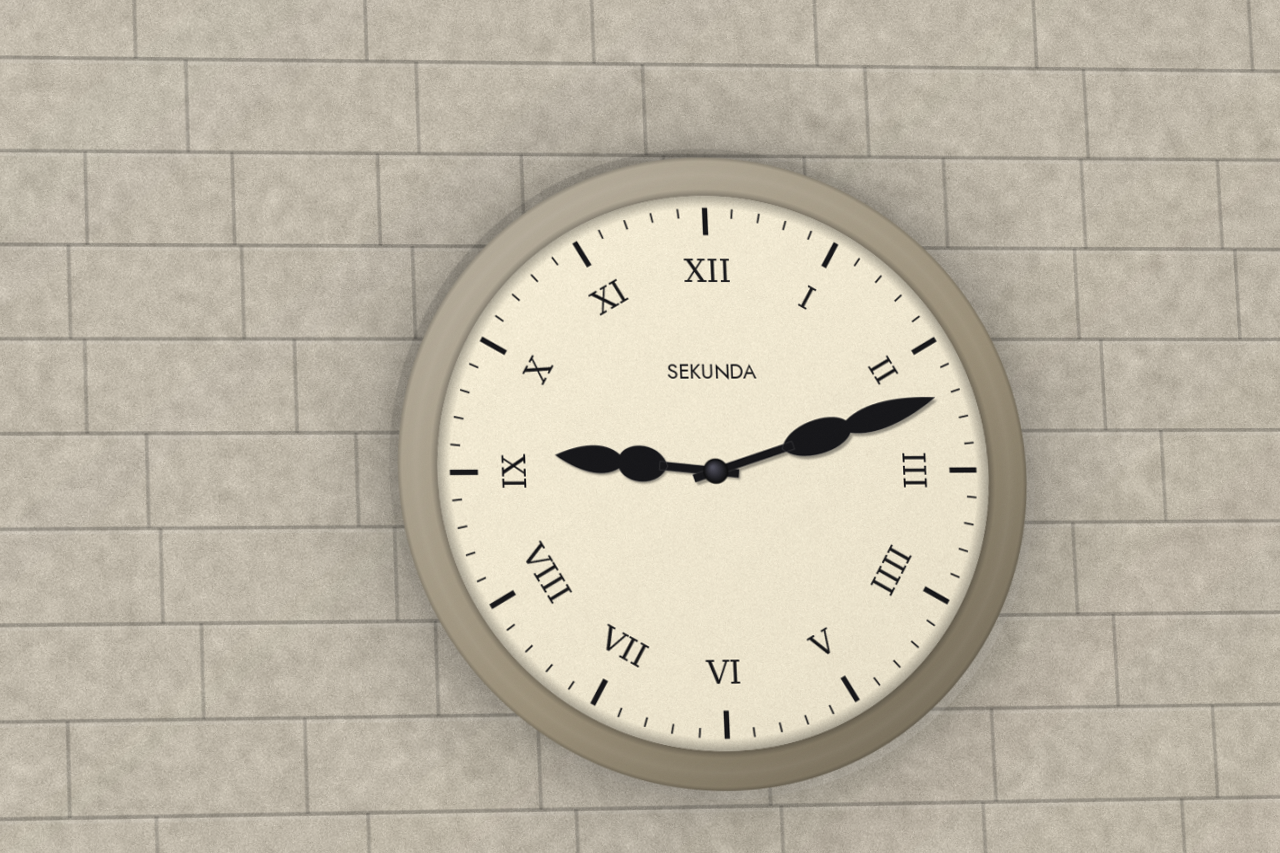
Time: h=9 m=12
